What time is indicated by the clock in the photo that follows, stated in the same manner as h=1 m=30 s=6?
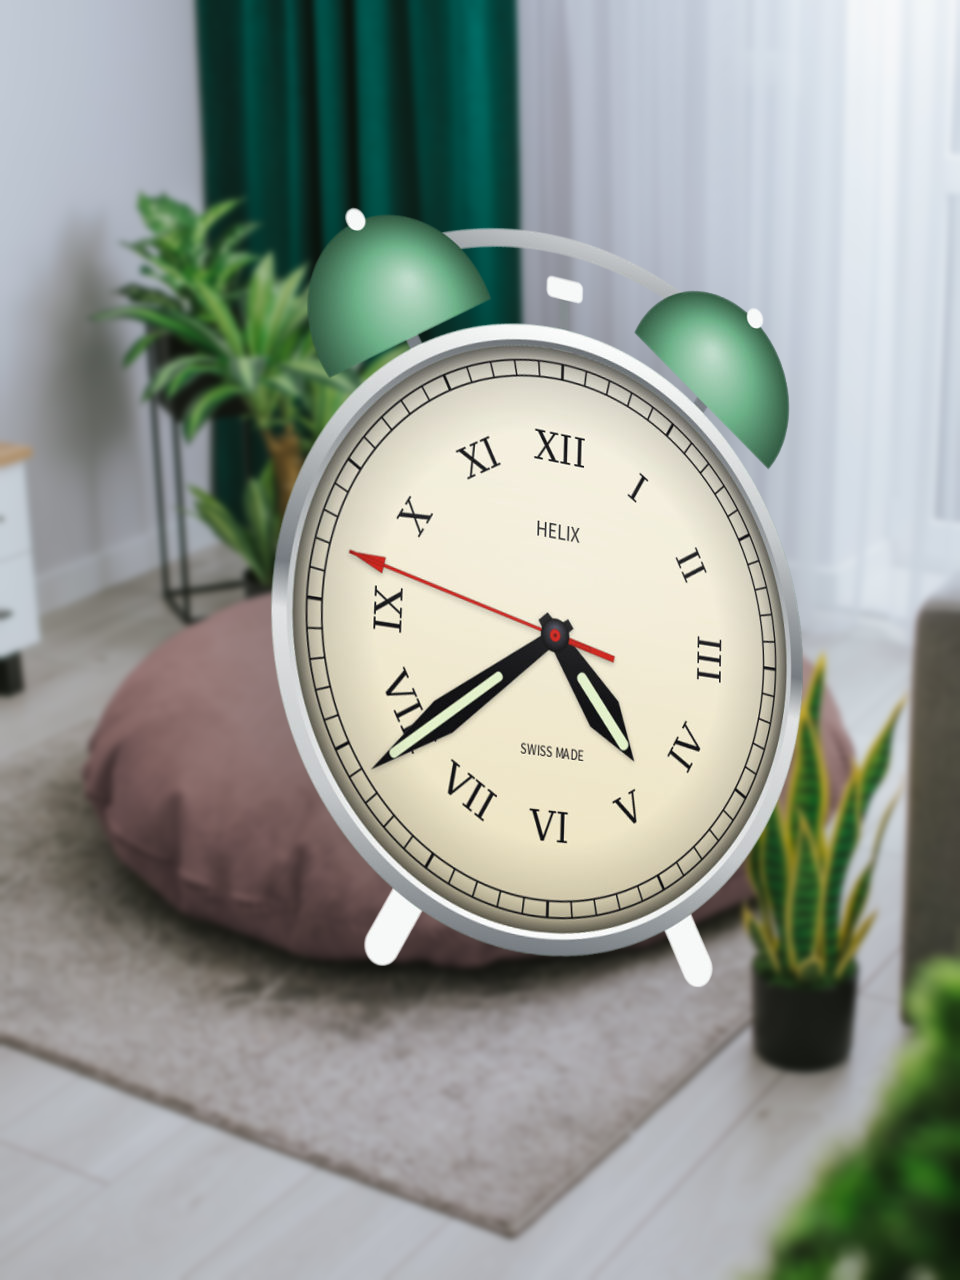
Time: h=4 m=38 s=47
